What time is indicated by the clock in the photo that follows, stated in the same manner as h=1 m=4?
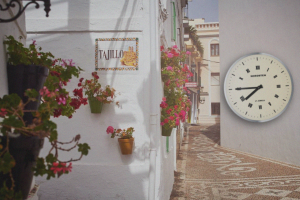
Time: h=7 m=45
